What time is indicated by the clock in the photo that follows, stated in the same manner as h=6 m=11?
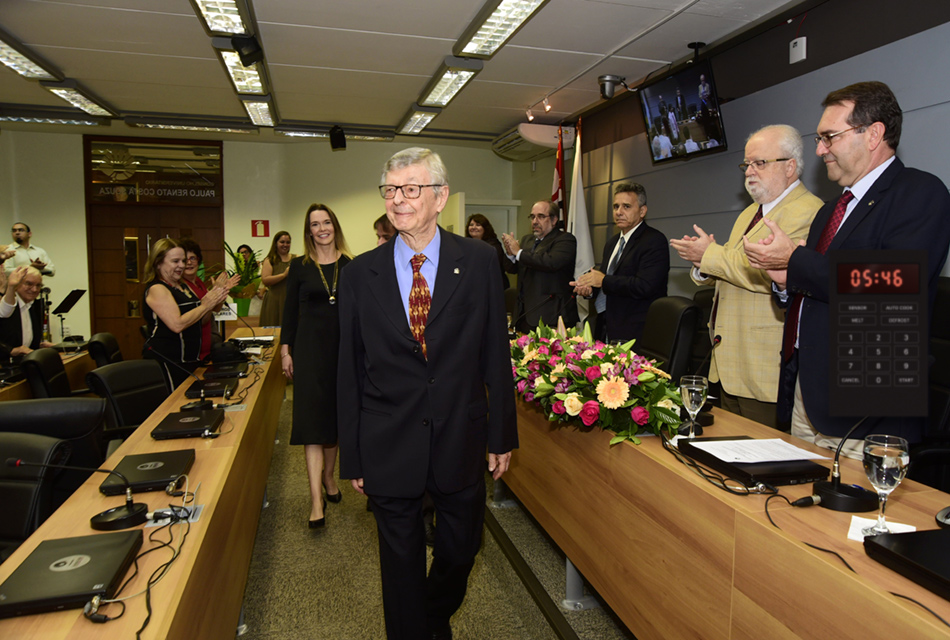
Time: h=5 m=46
